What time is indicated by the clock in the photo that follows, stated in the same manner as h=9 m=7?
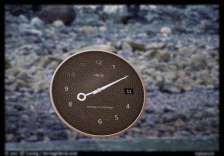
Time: h=8 m=10
